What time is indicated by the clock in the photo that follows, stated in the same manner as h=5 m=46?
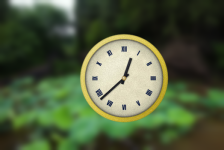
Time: h=12 m=38
